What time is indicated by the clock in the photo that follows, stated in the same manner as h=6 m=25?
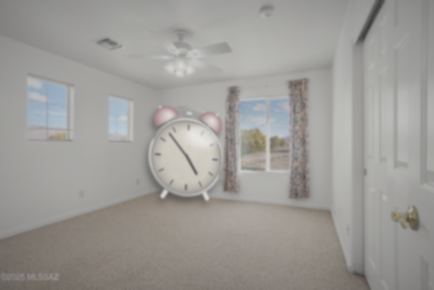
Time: h=4 m=53
